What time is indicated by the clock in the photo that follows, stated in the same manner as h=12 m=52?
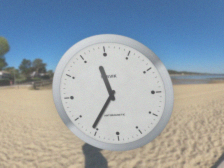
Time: h=11 m=36
